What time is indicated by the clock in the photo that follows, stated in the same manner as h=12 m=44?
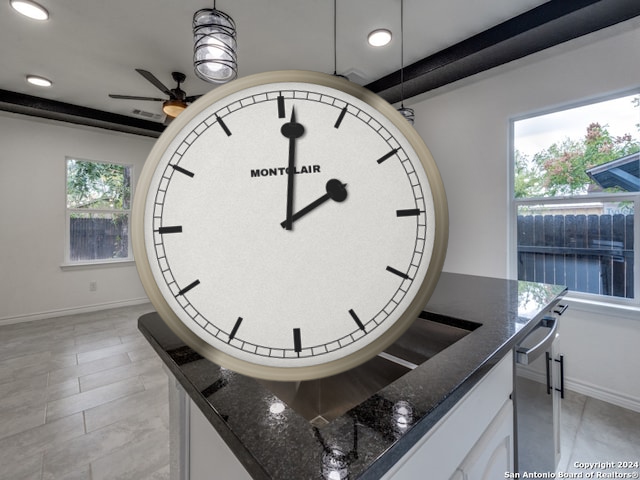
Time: h=2 m=1
